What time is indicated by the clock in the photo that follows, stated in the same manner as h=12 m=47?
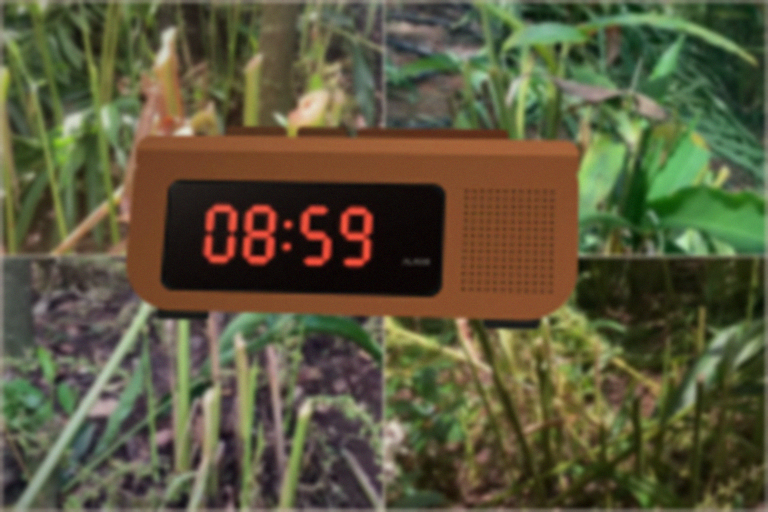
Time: h=8 m=59
